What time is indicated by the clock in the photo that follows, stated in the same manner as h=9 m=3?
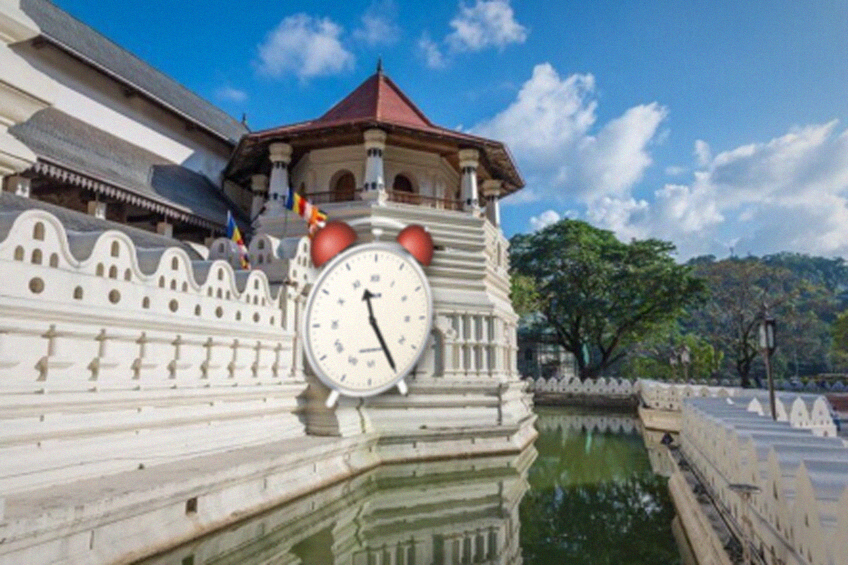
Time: h=11 m=25
